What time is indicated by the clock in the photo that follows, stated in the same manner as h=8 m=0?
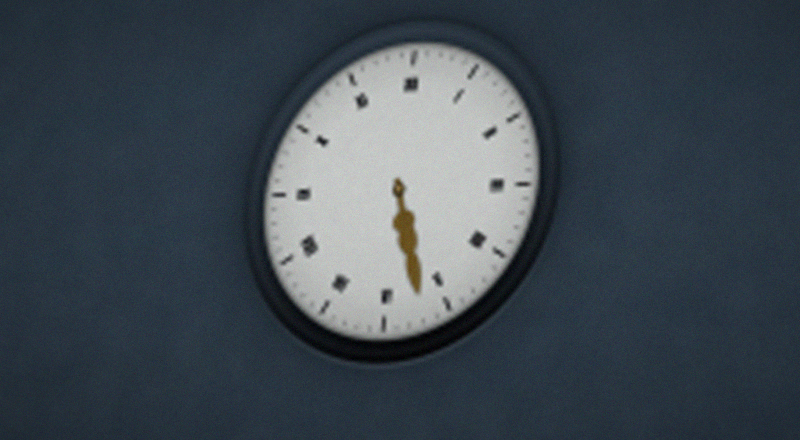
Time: h=5 m=27
